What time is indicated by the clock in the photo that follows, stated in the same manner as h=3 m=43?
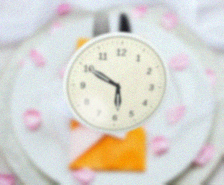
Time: h=5 m=50
